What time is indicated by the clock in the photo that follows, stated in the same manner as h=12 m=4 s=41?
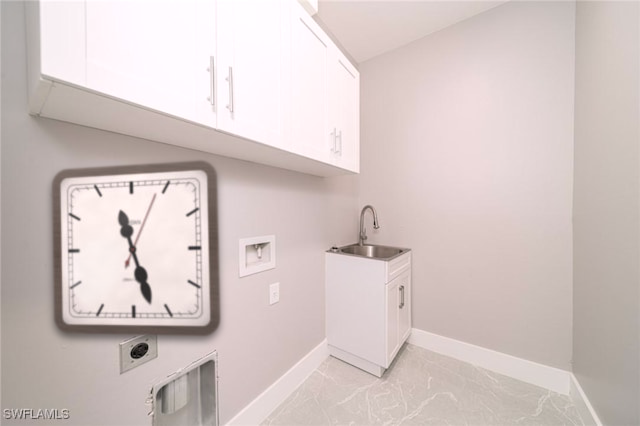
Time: h=11 m=27 s=4
